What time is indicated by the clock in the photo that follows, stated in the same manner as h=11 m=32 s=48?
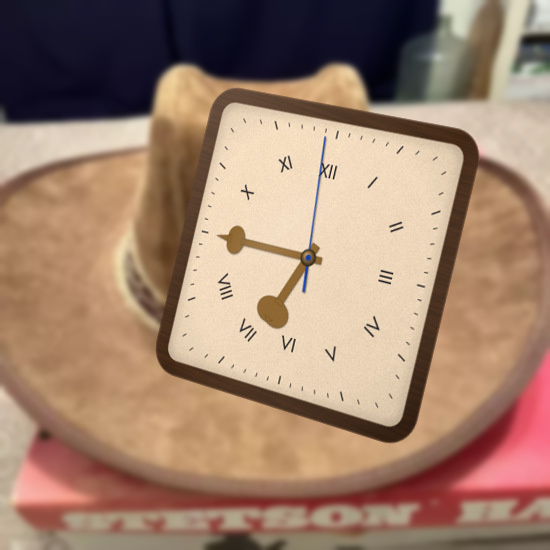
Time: h=6 m=44 s=59
